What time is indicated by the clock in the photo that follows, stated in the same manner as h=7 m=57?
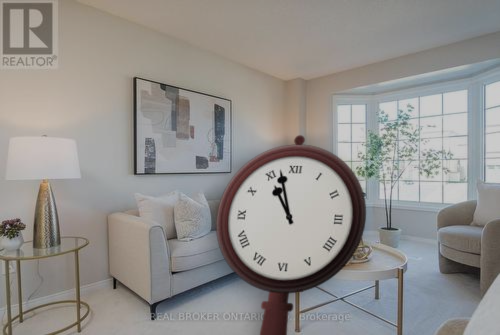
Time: h=10 m=57
